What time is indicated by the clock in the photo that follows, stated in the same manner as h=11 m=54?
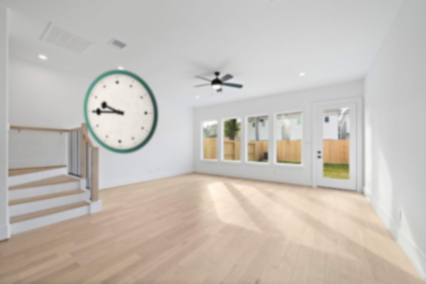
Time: h=9 m=45
